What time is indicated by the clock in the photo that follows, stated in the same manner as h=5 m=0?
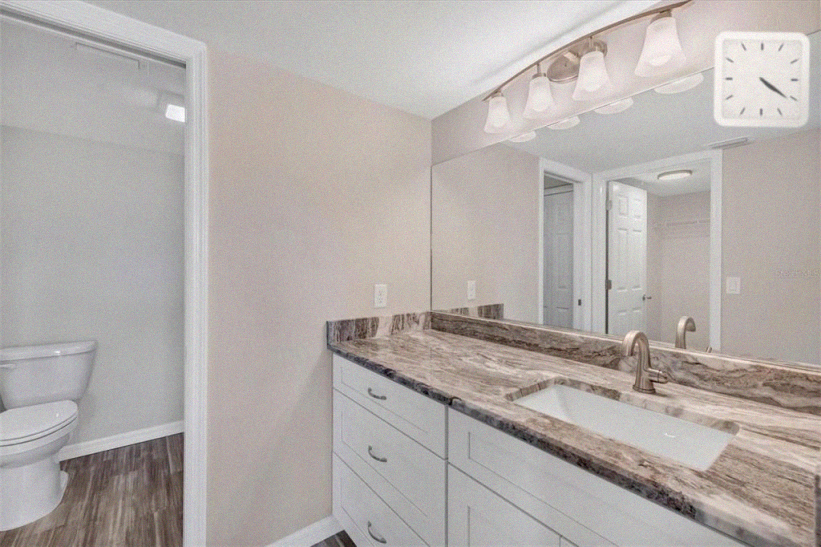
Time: h=4 m=21
